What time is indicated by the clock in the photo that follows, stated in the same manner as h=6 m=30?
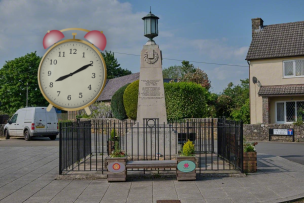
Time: h=8 m=10
